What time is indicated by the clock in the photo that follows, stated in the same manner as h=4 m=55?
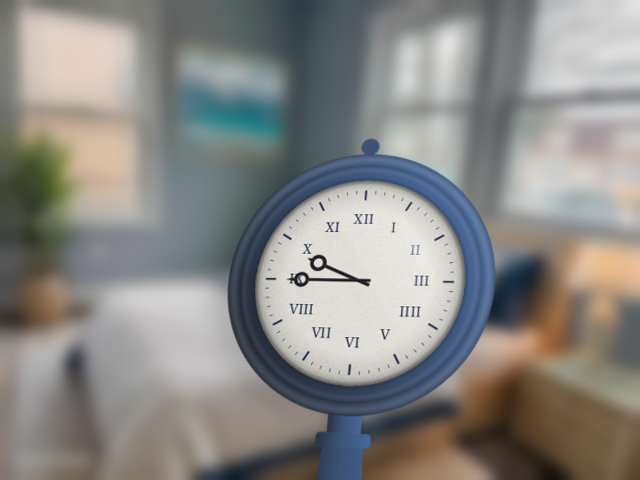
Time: h=9 m=45
